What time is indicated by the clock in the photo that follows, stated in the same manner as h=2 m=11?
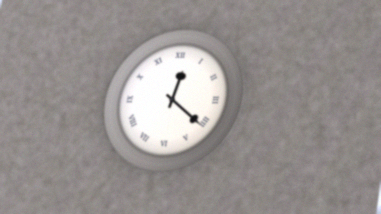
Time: h=12 m=21
